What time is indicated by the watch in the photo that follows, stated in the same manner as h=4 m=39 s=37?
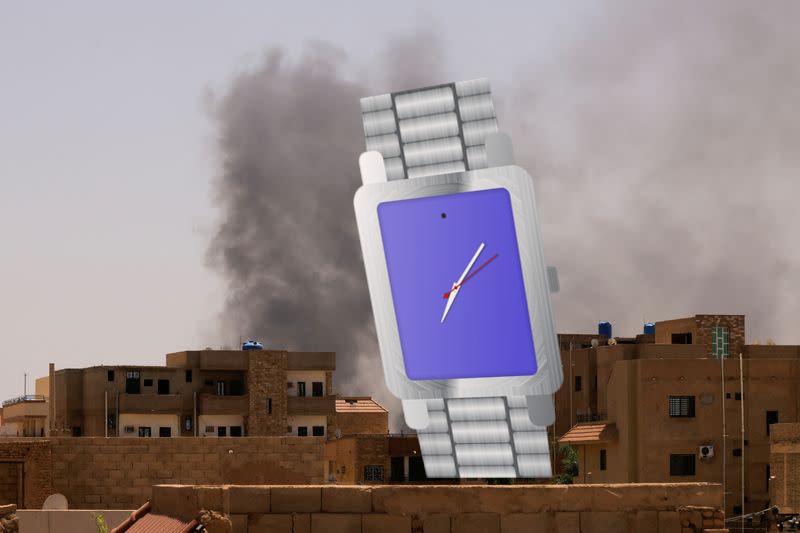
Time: h=7 m=7 s=10
